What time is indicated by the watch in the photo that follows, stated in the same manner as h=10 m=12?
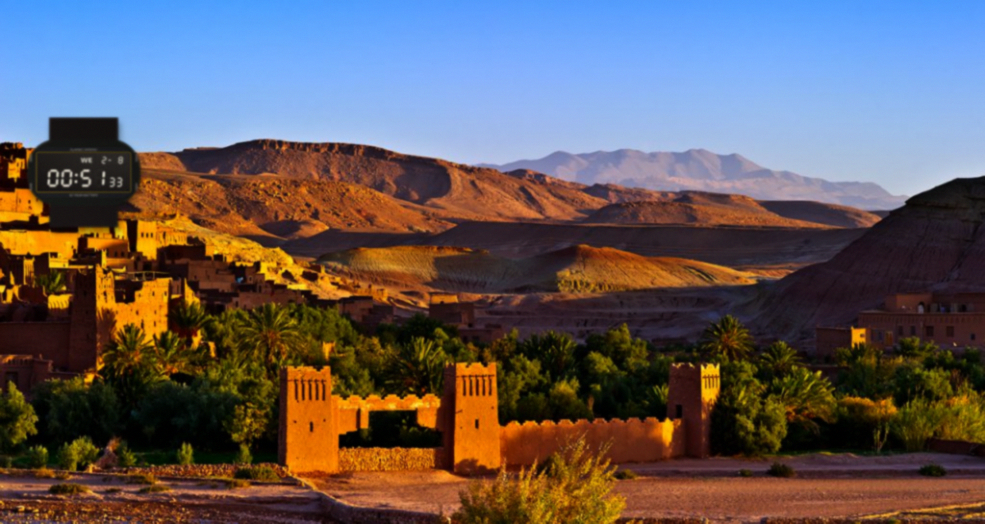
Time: h=0 m=51
